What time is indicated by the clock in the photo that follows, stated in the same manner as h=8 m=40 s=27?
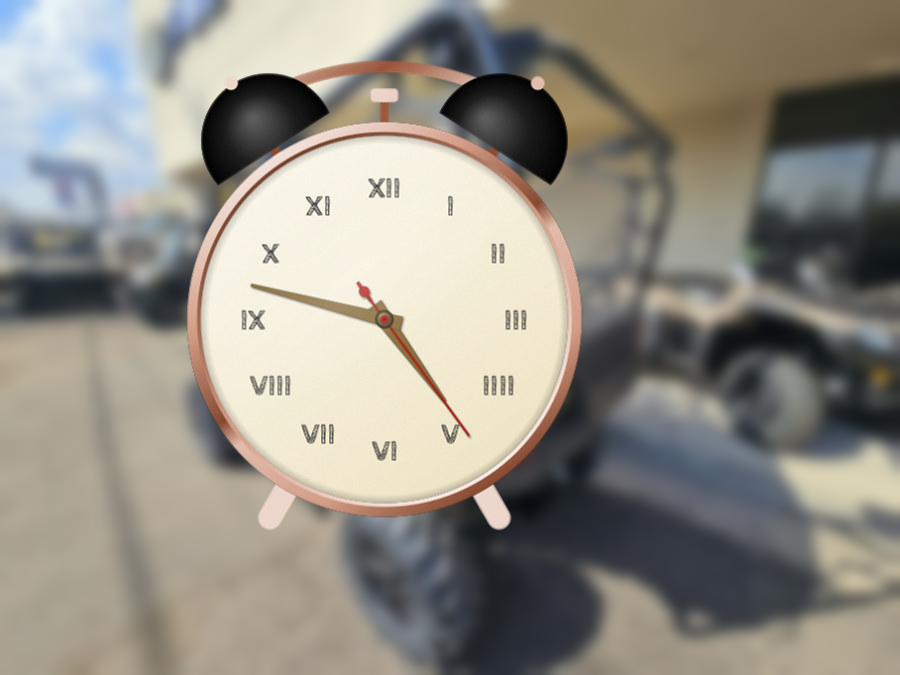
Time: h=4 m=47 s=24
